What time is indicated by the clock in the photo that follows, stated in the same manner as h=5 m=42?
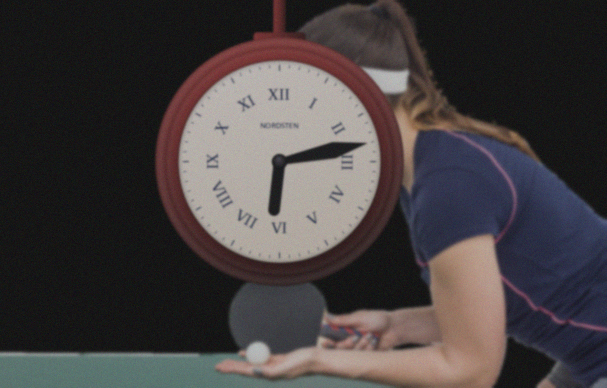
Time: h=6 m=13
